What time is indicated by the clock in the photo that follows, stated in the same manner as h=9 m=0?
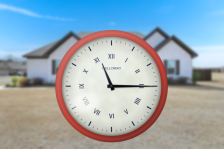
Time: h=11 m=15
